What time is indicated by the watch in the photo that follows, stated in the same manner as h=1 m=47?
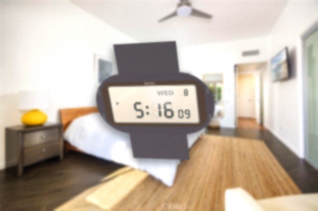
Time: h=5 m=16
